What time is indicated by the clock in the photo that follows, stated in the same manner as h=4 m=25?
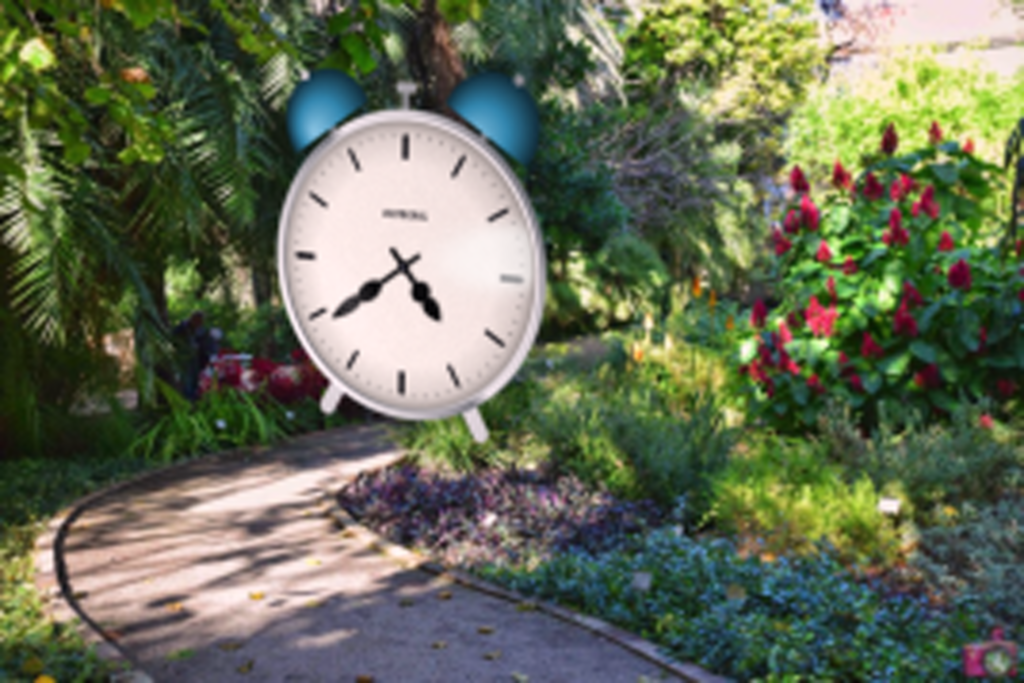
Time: h=4 m=39
